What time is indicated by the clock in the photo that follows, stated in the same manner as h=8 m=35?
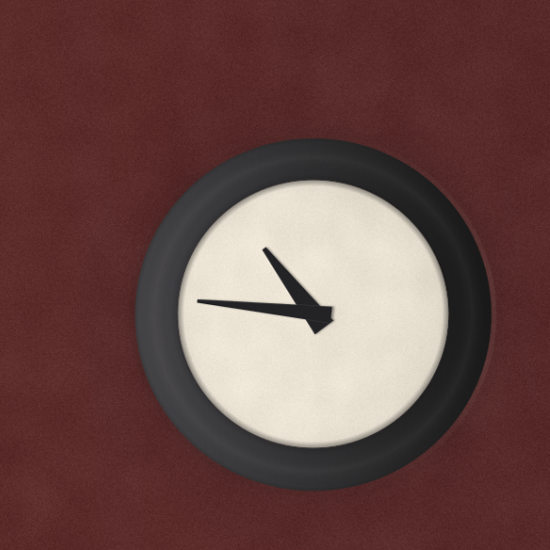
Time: h=10 m=46
